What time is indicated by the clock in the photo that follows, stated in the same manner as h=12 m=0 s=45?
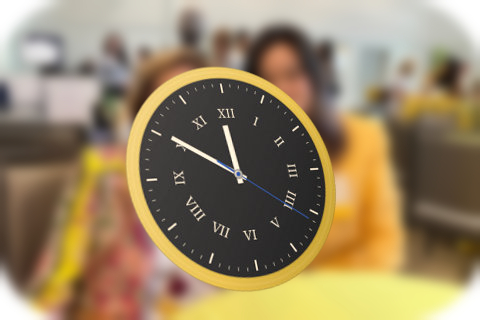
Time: h=11 m=50 s=21
